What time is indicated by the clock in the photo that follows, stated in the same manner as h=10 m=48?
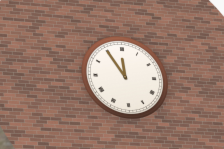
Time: h=11 m=55
